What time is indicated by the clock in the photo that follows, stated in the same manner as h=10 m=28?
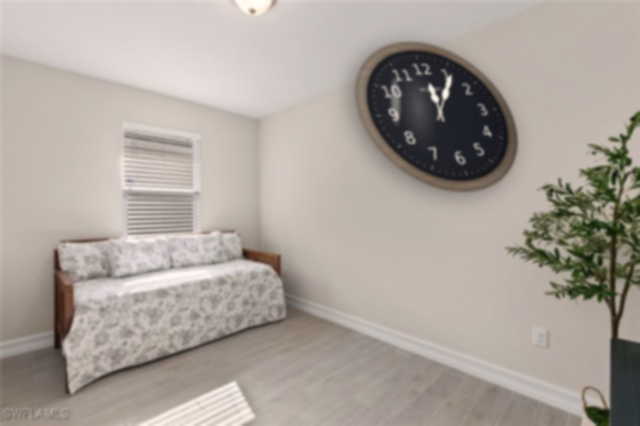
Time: h=12 m=6
